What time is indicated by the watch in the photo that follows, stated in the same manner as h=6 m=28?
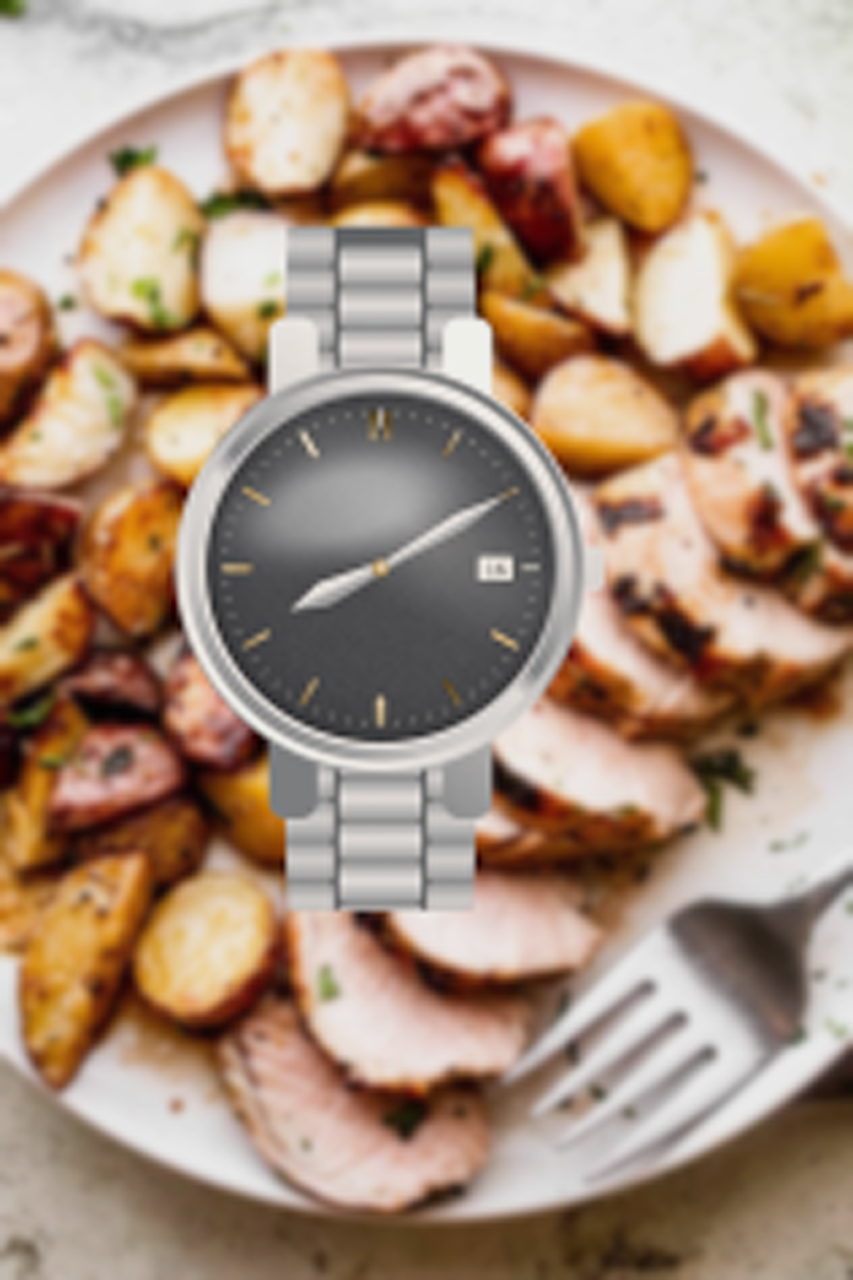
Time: h=8 m=10
